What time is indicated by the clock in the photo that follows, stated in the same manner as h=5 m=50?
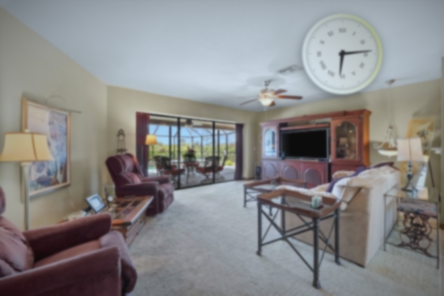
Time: h=6 m=14
